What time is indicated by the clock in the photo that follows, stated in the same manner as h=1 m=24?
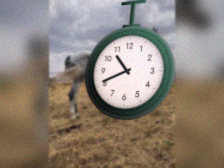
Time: h=10 m=41
